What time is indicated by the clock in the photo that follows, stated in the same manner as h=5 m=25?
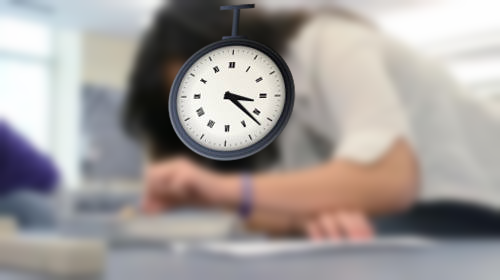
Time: h=3 m=22
